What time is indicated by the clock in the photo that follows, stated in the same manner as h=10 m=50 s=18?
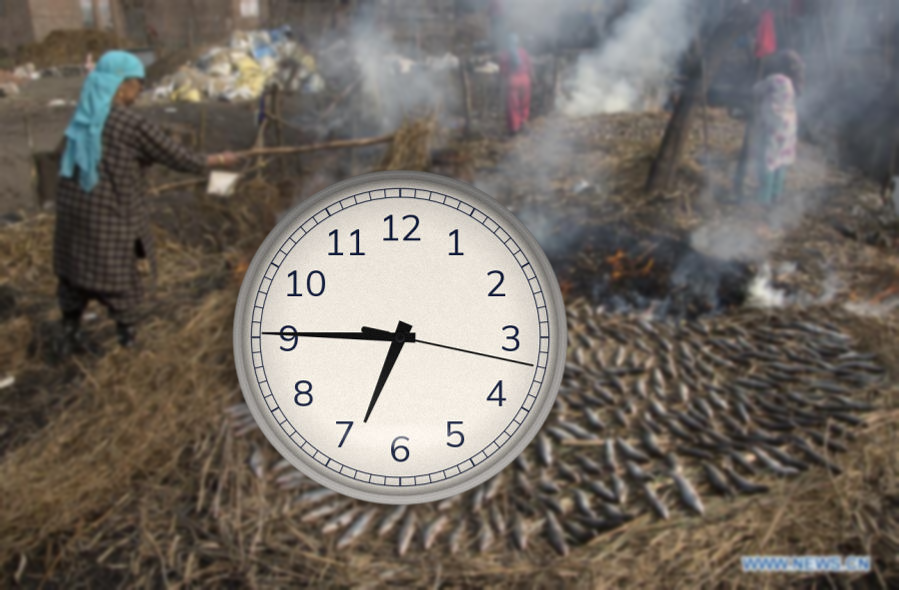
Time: h=6 m=45 s=17
